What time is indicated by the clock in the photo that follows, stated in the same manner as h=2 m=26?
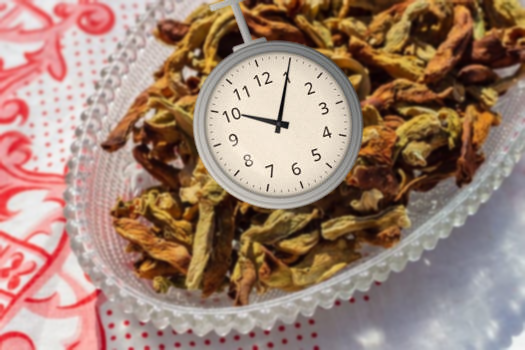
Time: h=10 m=5
